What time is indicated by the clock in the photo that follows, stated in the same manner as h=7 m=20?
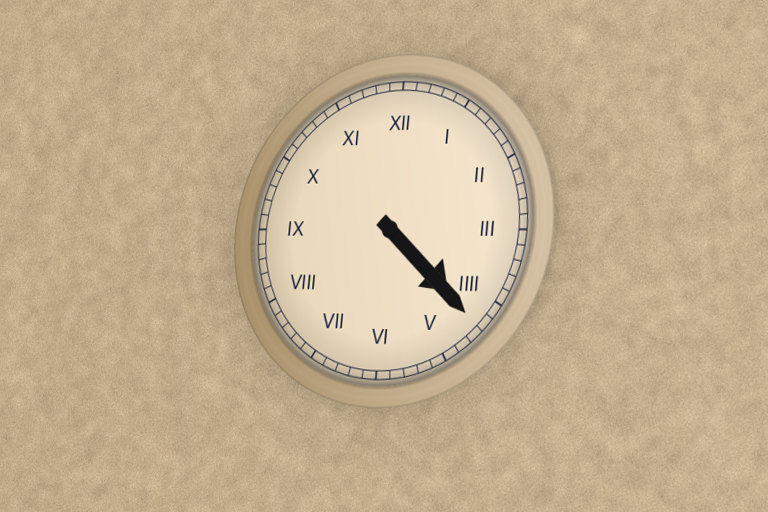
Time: h=4 m=22
